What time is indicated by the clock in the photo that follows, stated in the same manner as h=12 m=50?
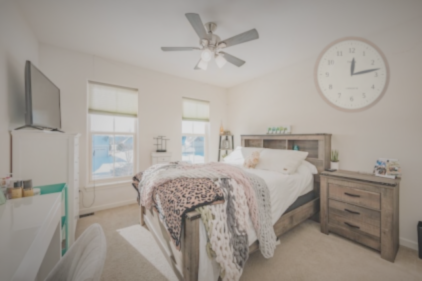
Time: h=12 m=13
